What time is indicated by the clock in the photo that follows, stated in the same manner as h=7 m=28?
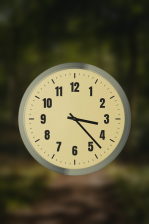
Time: h=3 m=23
